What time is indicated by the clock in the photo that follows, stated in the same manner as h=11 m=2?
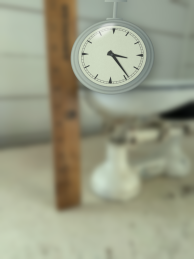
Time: h=3 m=24
